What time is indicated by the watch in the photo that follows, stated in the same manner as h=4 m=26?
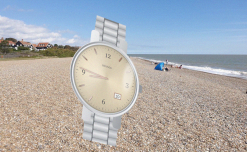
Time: h=8 m=46
